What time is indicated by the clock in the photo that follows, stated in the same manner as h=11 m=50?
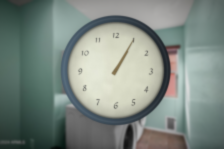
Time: h=1 m=5
